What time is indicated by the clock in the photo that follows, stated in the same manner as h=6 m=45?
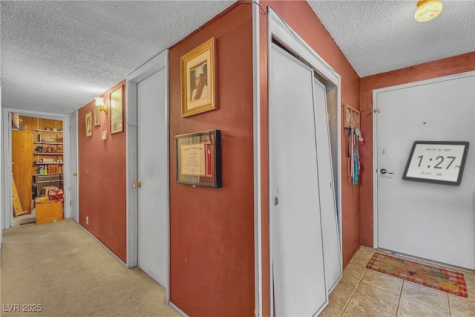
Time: h=1 m=27
